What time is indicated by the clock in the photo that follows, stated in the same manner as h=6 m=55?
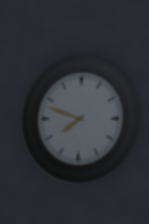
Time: h=7 m=48
